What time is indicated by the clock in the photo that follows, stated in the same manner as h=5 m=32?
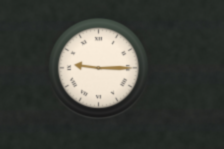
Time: h=9 m=15
